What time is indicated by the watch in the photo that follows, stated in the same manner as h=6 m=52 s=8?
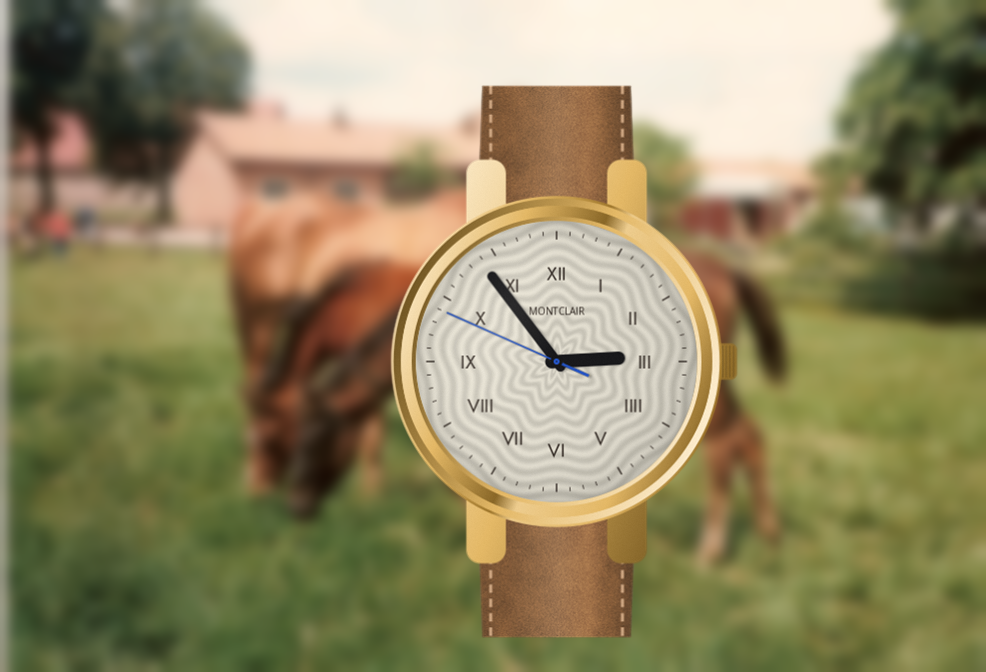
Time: h=2 m=53 s=49
